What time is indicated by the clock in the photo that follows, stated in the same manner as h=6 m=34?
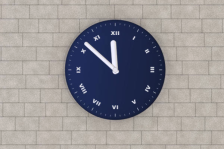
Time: h=11 m=52
